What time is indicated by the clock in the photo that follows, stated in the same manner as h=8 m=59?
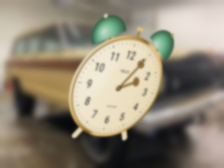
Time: h=2 m=5
